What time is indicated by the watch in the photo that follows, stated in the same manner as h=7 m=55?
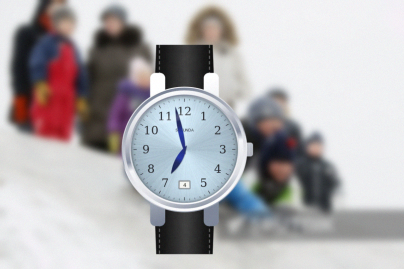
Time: h=6 m=58
